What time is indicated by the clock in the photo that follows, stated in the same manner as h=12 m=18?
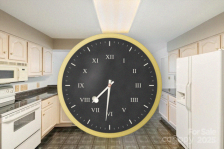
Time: h=7 m=31
